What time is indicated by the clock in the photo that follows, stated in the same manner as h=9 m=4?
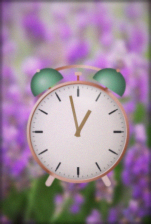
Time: h=12 m=58
